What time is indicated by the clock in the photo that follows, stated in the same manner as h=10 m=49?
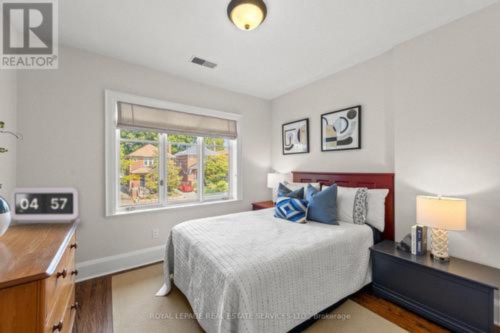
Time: h=4 m=57
